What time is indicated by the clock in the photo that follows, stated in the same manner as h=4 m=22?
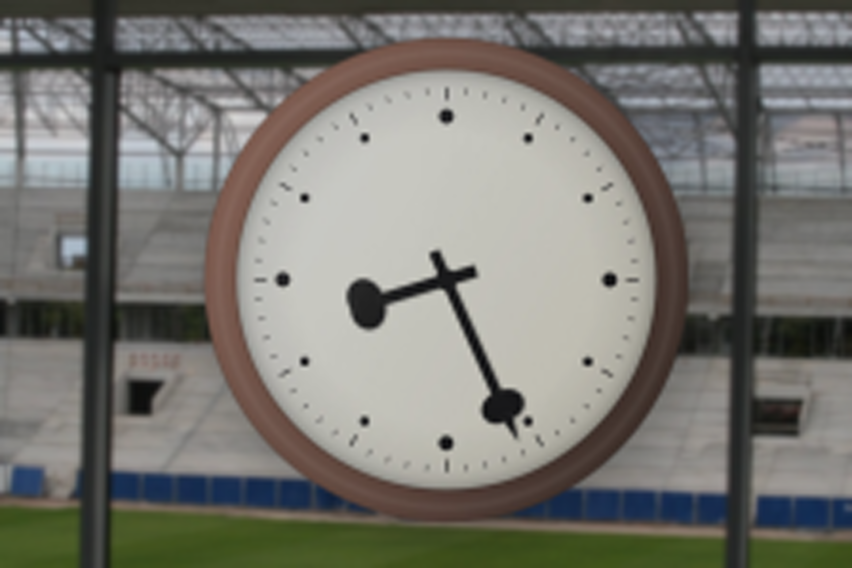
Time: h=8 m=26
